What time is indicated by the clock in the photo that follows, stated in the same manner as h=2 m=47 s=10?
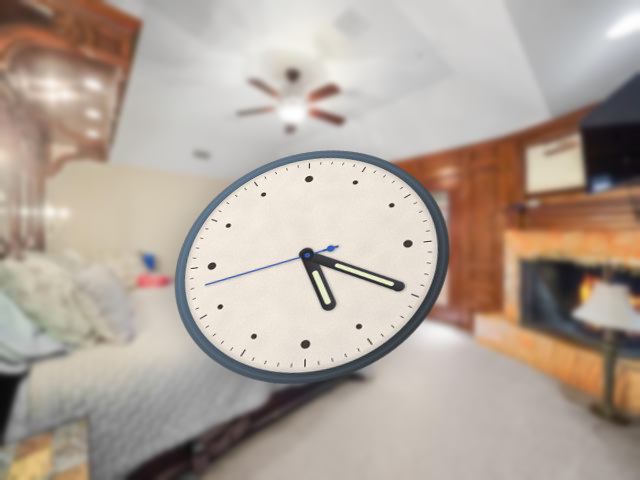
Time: h=5 m=19 s=43
